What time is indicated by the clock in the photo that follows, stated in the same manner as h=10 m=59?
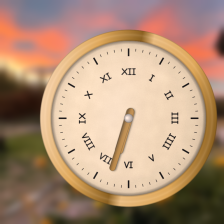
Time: h=6 m=33
